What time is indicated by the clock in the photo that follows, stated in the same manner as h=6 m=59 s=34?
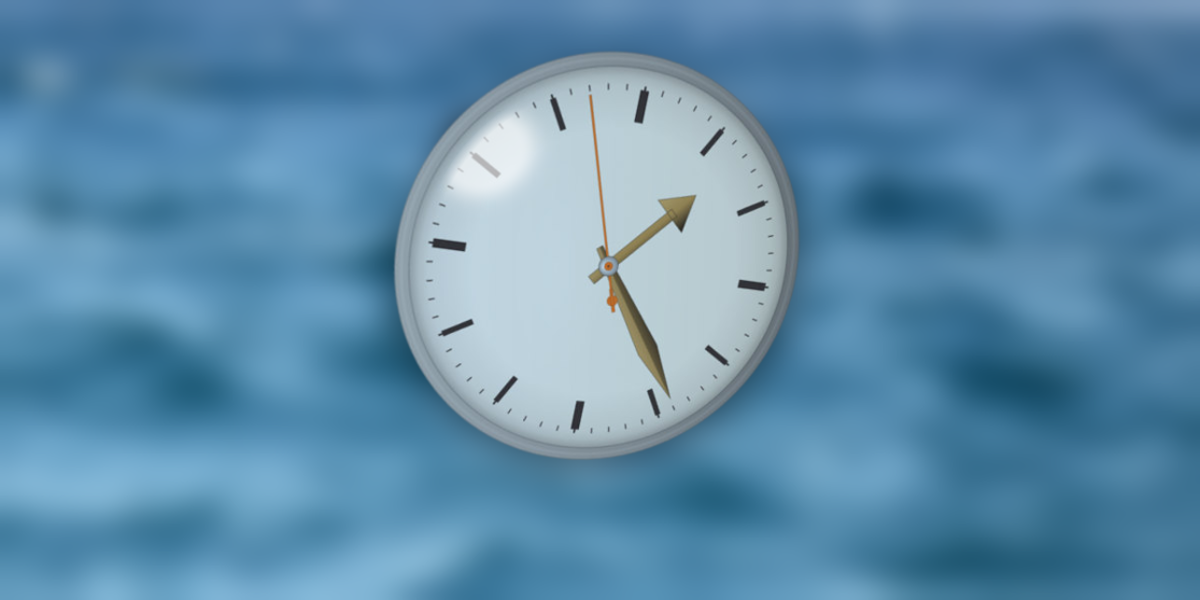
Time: h=1 m=23 s=57
